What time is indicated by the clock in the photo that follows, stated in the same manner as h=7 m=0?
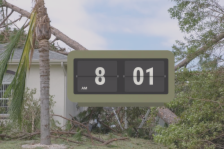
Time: h=8 m=1
